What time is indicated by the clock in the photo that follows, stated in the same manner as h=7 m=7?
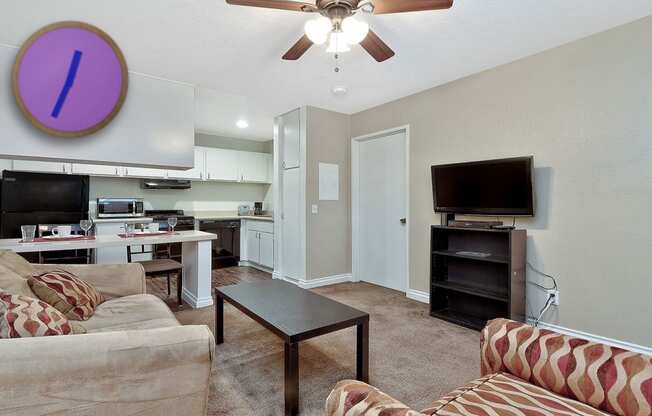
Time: h=12 m=34
